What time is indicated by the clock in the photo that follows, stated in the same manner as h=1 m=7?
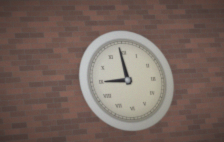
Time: h=8 m=59
